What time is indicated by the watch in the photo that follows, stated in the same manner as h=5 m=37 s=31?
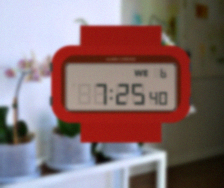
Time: h=7 m=25 s=40
